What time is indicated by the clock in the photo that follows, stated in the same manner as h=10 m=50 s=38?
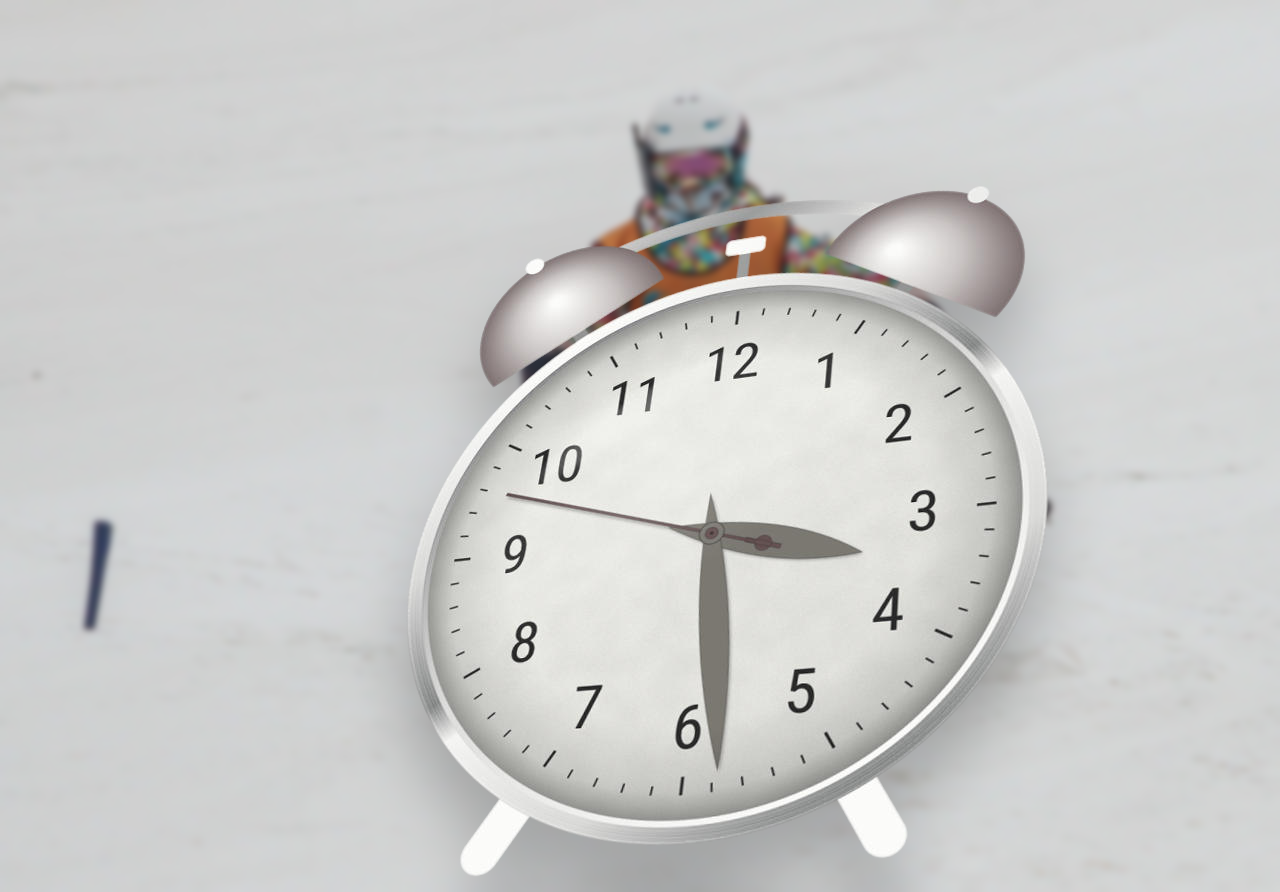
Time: h=3 m=28 s=48
